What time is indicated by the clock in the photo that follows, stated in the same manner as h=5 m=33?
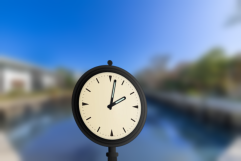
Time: h=2 m=2
